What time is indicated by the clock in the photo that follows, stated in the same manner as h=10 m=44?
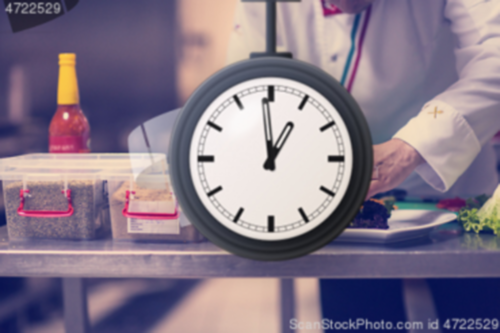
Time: h=12 m=59
